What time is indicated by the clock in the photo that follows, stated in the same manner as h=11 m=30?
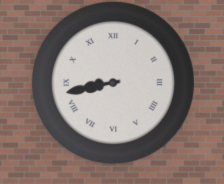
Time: h=8 m=43
